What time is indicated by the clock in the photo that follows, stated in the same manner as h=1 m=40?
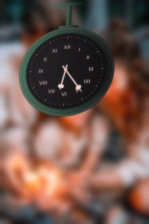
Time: h=6 m=24
